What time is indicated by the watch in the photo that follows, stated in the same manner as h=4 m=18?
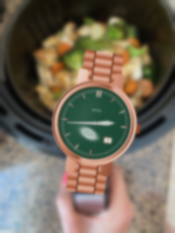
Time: h=2 m=44
